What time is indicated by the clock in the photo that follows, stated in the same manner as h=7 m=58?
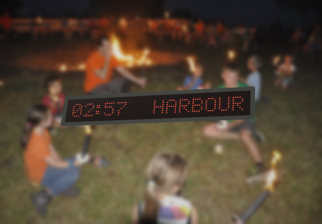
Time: h=2 m=57
